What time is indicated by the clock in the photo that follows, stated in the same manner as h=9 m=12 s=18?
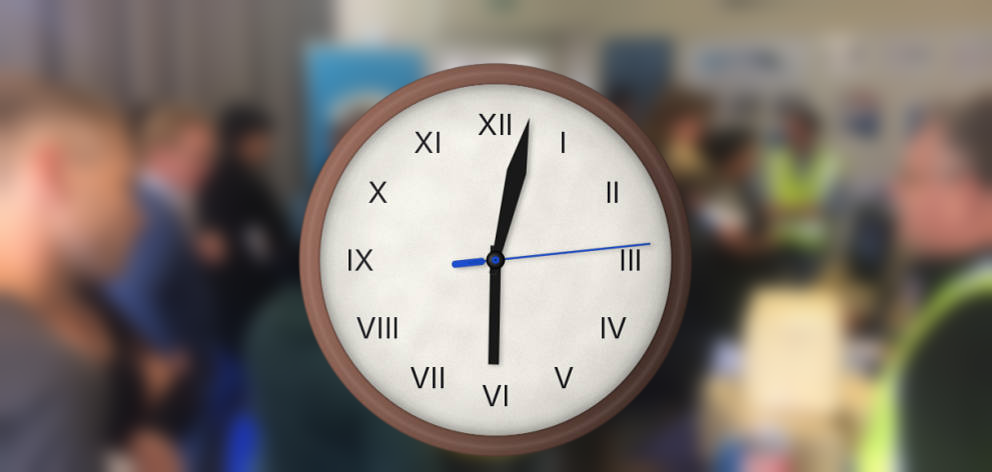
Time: h=6 m=2 s=14
